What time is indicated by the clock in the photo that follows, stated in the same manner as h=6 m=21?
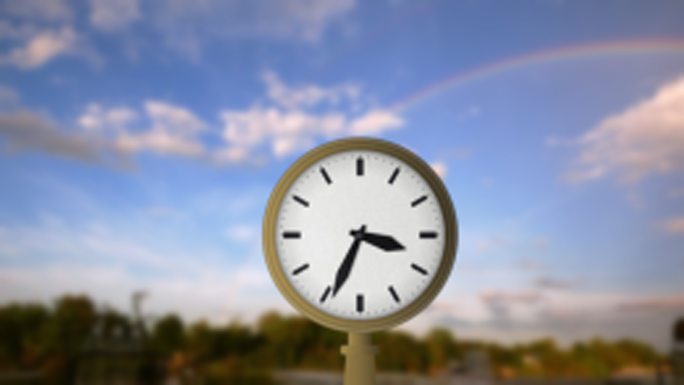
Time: h=3 m=34
